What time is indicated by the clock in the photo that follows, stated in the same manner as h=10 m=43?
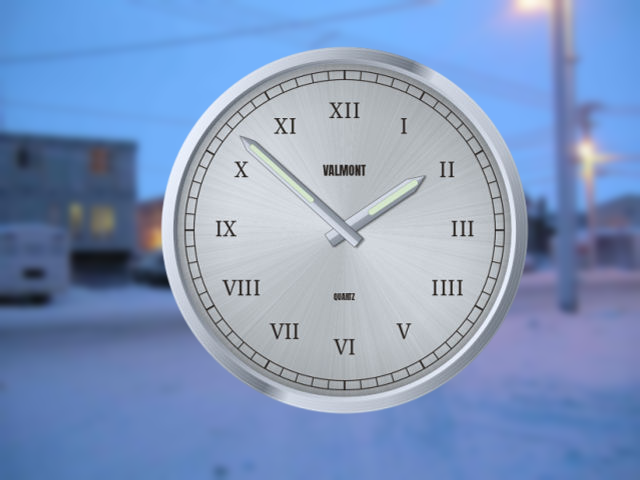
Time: h=1 m=52
